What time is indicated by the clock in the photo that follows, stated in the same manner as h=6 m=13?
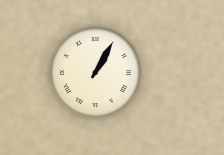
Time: h=1 m=5
